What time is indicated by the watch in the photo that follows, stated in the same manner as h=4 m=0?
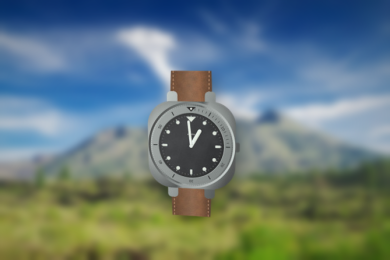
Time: h=12 m=59
